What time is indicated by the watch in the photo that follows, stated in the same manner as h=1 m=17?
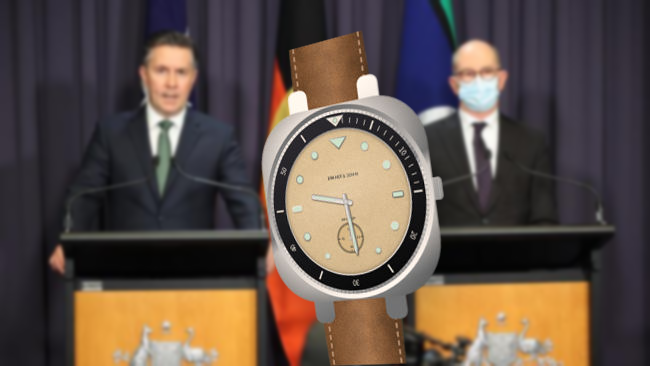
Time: h=9 m=29
